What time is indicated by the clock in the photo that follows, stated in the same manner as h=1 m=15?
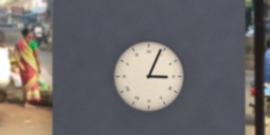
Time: h=3 m=4
